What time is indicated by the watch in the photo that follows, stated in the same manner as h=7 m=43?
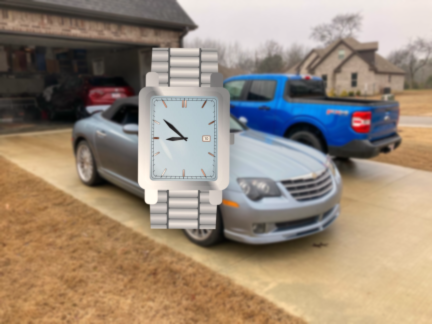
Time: h=8 m=52
